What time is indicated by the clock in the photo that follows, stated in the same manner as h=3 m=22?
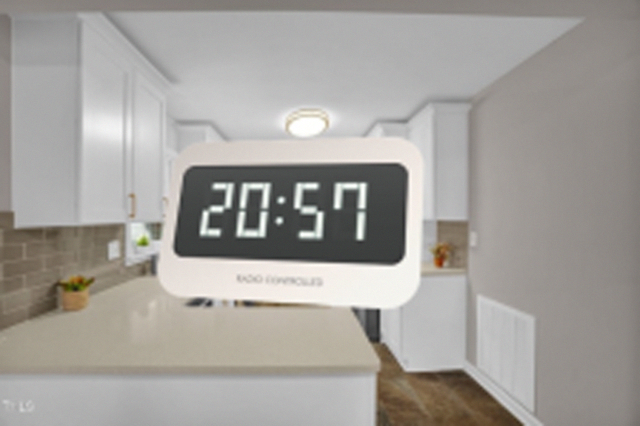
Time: h=20 m=57
